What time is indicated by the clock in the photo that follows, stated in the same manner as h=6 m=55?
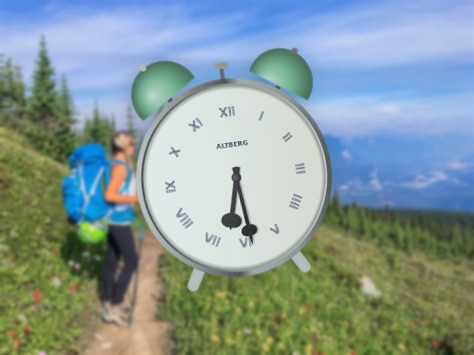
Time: h=6 m=29
